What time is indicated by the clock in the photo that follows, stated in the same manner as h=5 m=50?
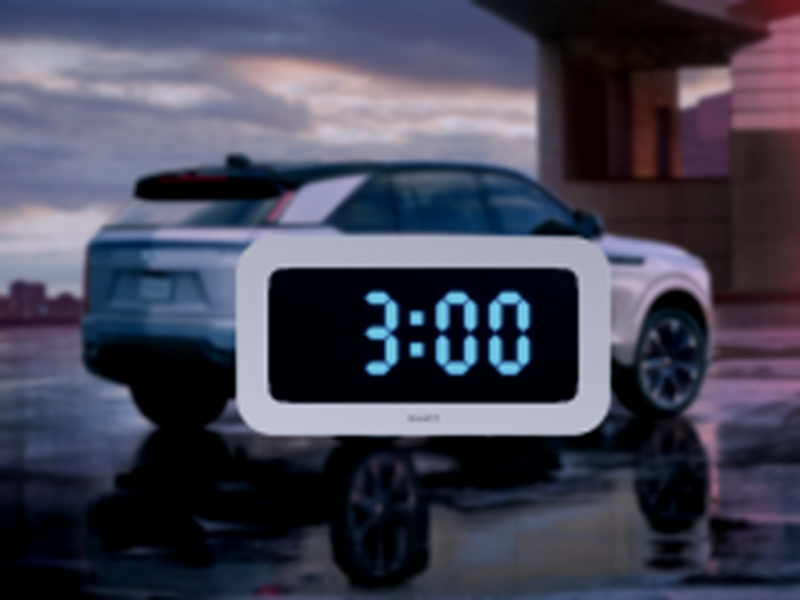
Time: h=3 m=0
